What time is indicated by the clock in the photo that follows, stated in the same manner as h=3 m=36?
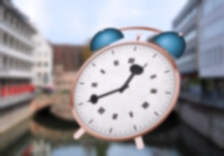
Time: h=12 m=40
